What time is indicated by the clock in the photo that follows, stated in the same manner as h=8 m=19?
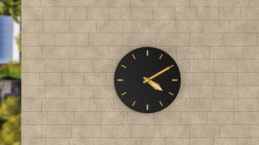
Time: h=4 m=10
